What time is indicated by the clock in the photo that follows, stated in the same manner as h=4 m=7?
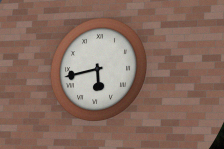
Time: h=5 m=43
